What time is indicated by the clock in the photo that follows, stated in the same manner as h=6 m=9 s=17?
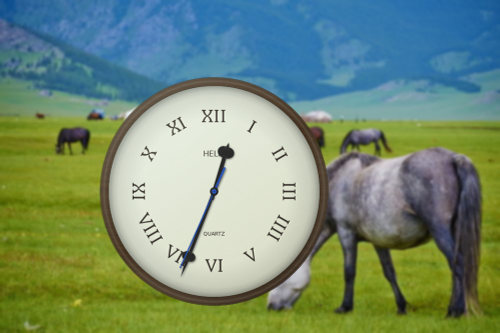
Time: h=12 m=33 s=34
